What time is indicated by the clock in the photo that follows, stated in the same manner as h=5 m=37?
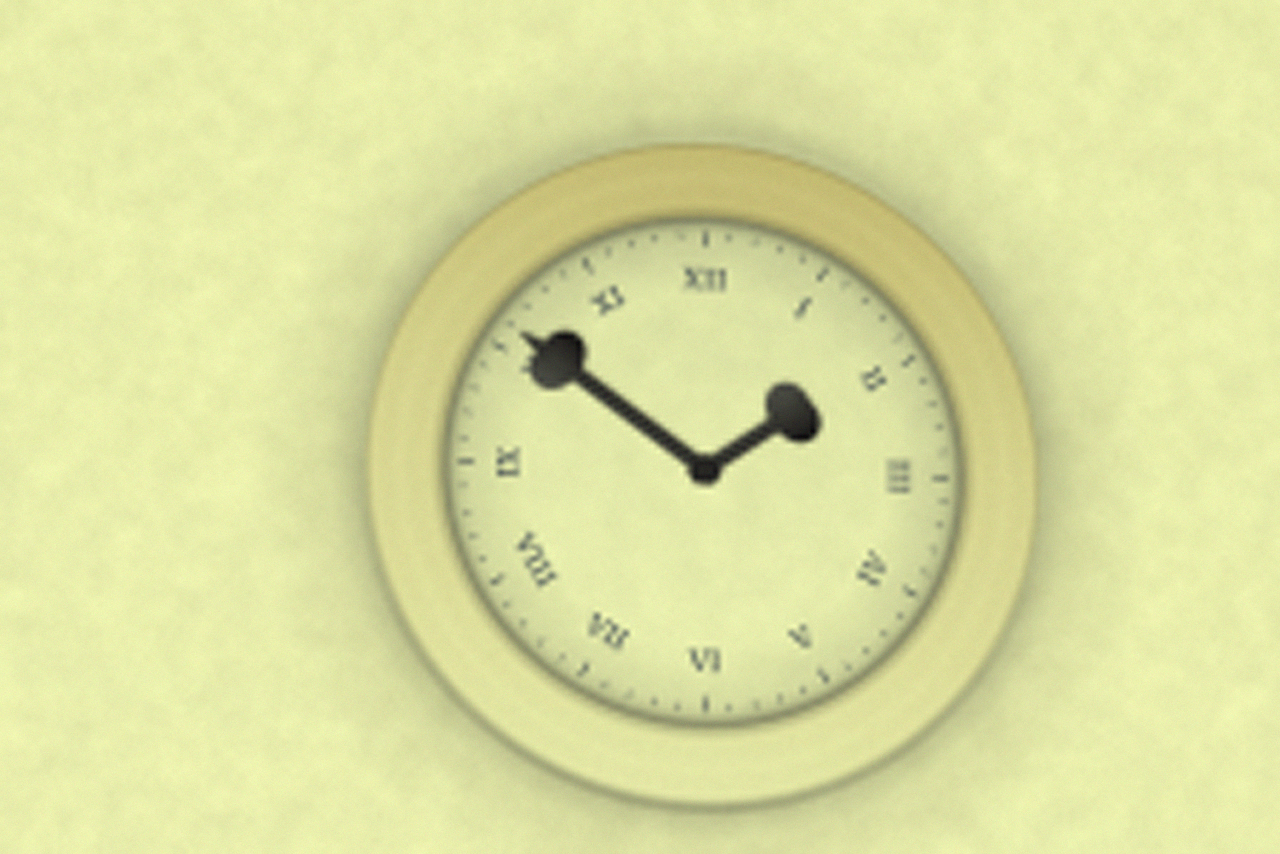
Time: h=1 m=51
